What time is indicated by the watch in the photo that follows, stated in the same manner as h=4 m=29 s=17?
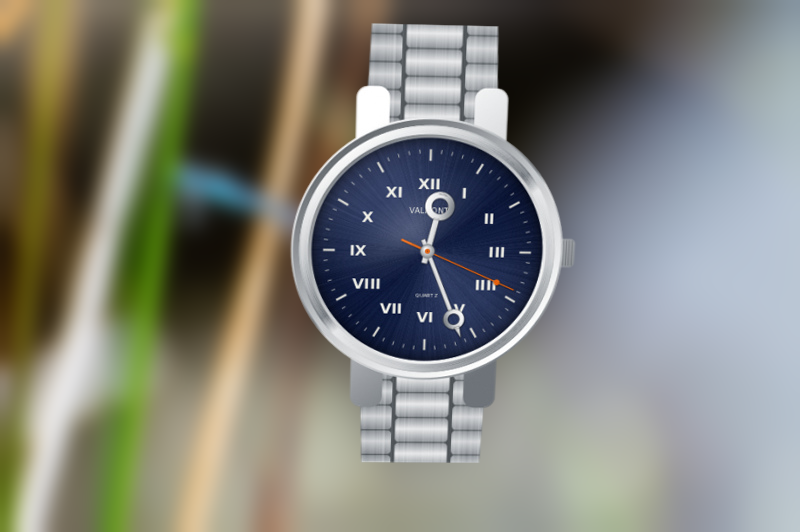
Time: h=12 m=26 s=19
